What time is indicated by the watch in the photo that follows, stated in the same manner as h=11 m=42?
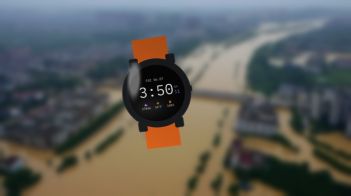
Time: h=3 m=50
